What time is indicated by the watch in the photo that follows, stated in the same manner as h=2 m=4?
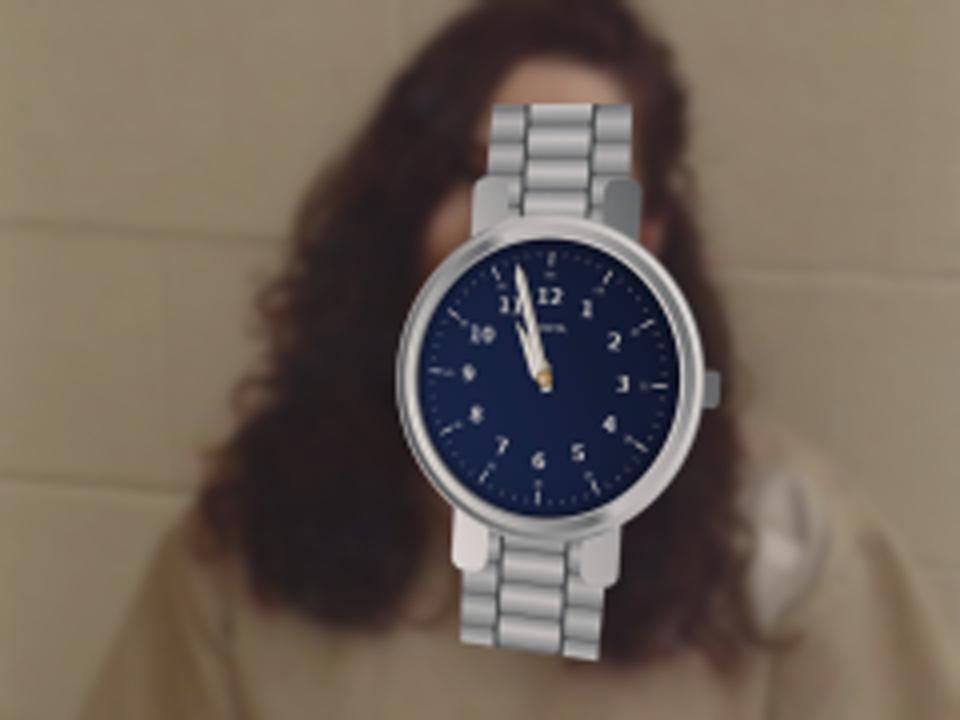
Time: h=10 m=57
